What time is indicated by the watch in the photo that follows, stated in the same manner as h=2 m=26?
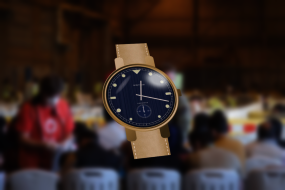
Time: h=12 m=18
